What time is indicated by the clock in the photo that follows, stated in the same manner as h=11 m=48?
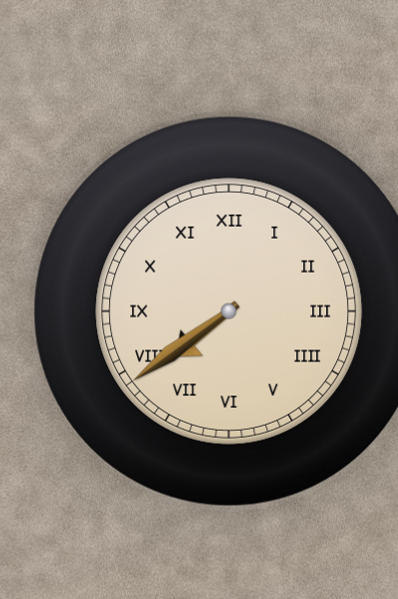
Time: h=7 m=39
